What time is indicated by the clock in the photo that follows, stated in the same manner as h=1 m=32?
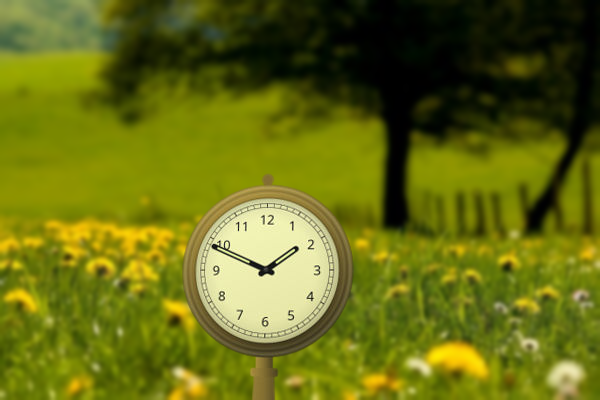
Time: h=1 m=49
